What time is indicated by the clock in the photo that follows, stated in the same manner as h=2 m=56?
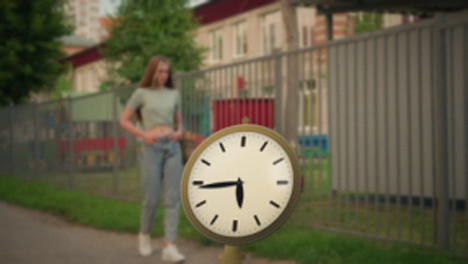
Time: h=5 m=44
